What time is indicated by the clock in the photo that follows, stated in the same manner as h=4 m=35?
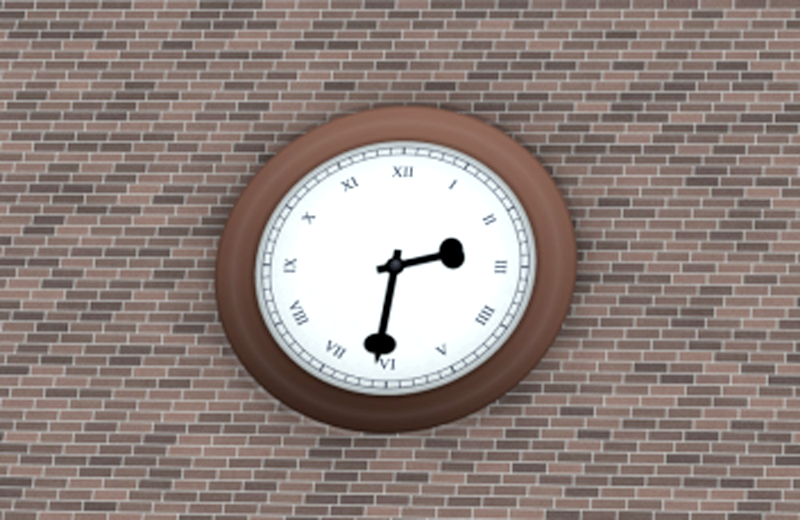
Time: h=2 m=31
